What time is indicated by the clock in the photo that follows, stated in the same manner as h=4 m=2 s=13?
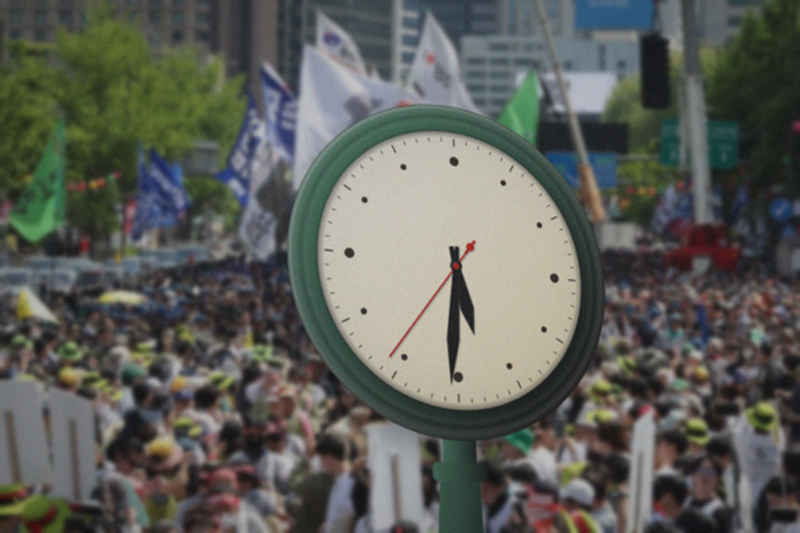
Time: h=5 m=30 s=36
